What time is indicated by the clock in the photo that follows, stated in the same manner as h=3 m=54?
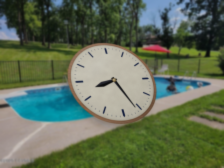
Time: h=8 m=26
